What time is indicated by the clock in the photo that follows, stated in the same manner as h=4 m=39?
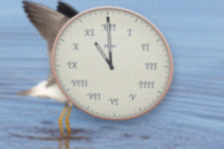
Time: h=11 m=0
